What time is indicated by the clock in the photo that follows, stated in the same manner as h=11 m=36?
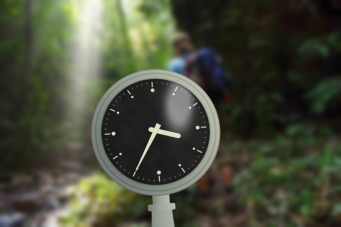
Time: h=3 m=35
